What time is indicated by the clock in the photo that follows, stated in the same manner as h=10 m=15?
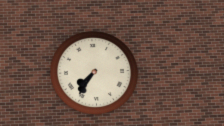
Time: h=7 m=36
